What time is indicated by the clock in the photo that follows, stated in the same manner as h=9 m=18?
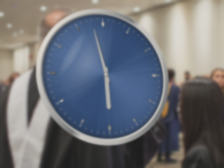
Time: h=5 m=58
